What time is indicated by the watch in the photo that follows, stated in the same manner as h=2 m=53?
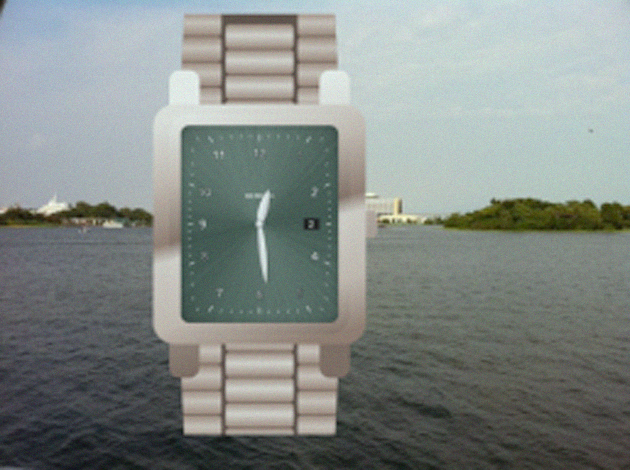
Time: h=12 m=29
